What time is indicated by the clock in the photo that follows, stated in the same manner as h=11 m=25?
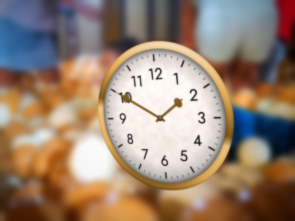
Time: h=1 m=50
